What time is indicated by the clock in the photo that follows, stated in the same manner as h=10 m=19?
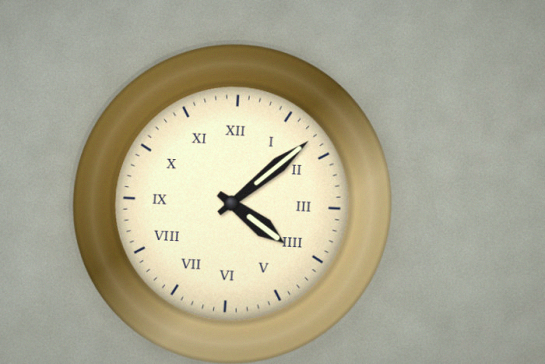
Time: h=4 m=8
